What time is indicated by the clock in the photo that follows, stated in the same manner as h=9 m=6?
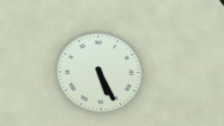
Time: h=5 m=26
